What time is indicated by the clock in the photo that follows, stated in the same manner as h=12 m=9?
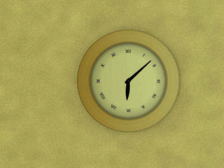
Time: h=6 m=8
